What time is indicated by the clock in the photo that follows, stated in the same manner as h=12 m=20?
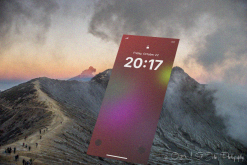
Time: h=20 m=17
